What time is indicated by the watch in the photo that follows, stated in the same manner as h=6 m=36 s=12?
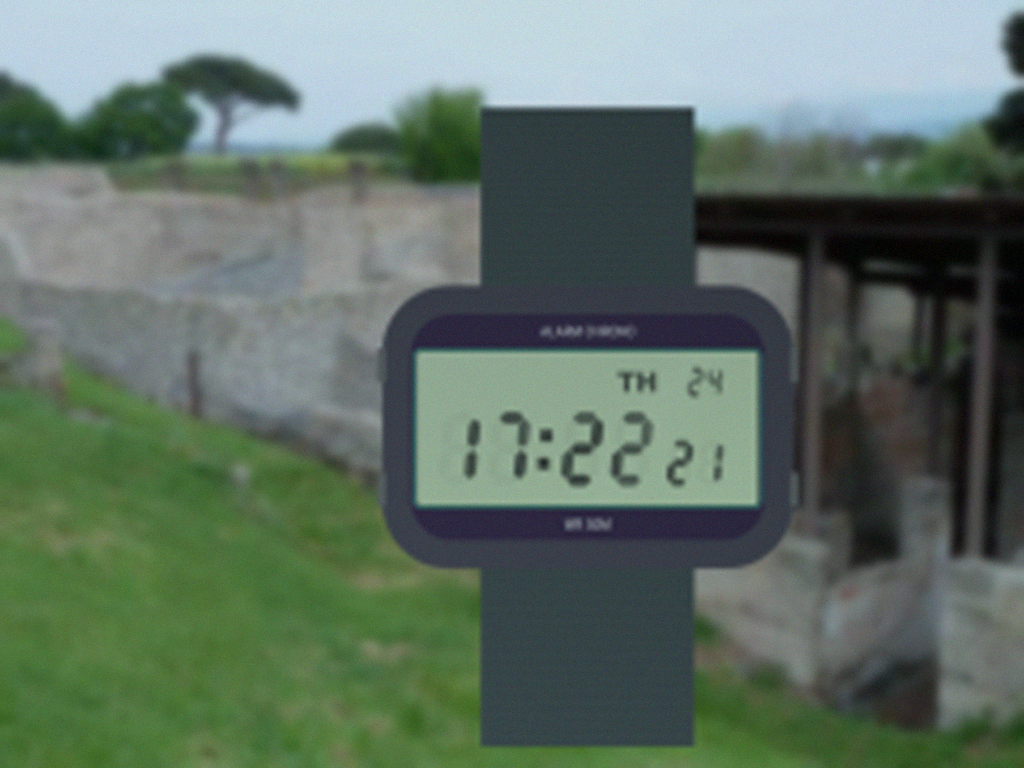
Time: h=17 m=22 s=21
